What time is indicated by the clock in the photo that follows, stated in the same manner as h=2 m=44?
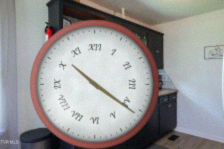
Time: h=10 m=21
